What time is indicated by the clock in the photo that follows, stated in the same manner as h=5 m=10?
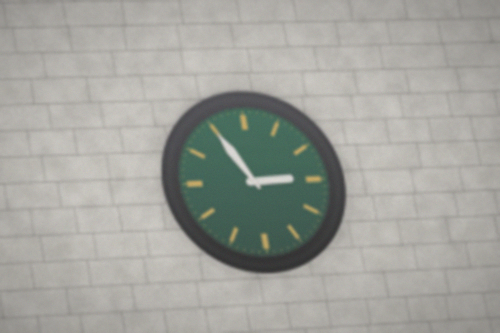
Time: h=2 m=55
